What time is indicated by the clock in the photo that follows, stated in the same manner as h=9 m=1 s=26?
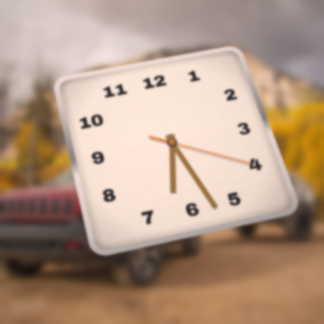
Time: h=6 m=27 s=20
